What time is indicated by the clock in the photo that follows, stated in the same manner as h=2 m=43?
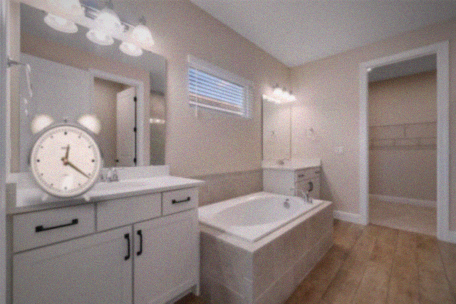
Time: h=12 m=21
